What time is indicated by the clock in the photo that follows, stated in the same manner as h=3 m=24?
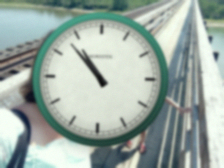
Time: h=10 m=53
